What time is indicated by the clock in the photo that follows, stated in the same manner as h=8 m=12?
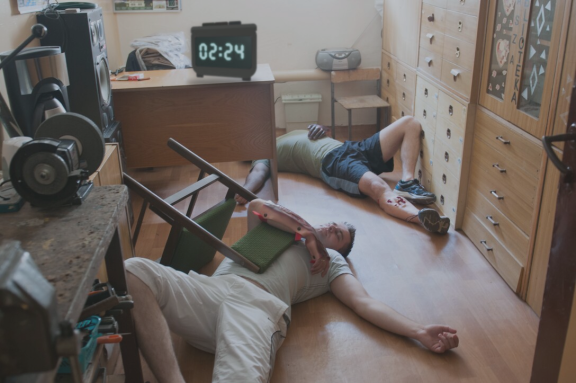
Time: h=2 m=24
